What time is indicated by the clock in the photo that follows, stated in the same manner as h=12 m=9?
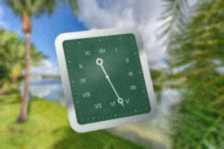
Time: h=11 m=27
